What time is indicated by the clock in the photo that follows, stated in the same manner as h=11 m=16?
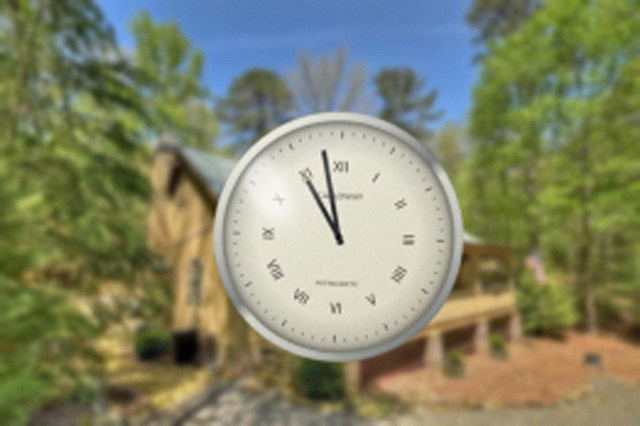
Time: h=10 m=58
